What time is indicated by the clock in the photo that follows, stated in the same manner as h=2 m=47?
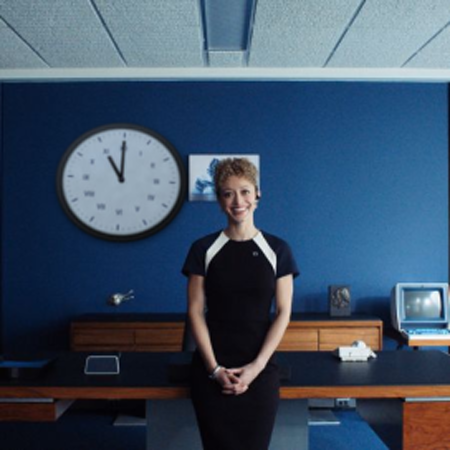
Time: h=11 m=0
